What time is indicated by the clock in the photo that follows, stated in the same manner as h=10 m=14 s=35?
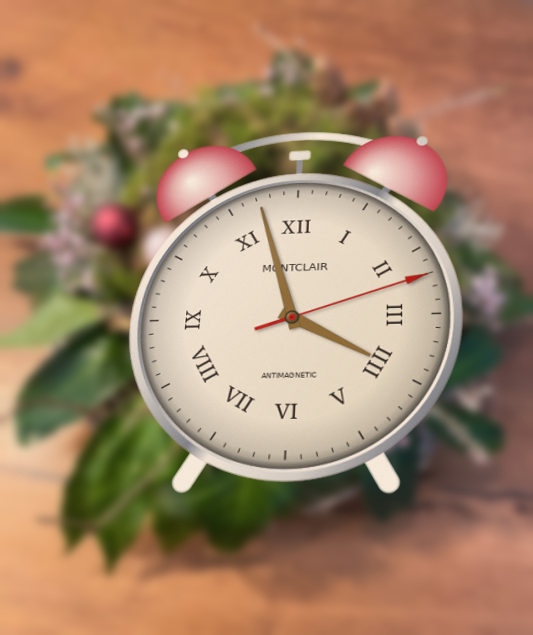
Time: h=3 m=57 s=12
